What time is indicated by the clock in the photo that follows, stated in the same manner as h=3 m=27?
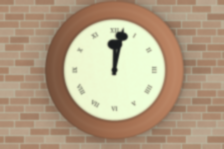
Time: h=12 m=2
